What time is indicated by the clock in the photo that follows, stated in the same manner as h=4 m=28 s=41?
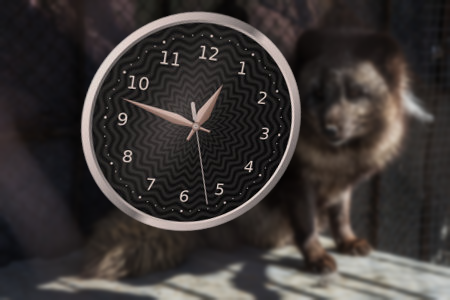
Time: h=12 m=47 s=27
